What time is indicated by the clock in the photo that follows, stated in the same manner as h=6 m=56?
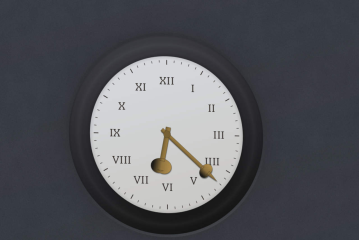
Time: h=6 m=22
